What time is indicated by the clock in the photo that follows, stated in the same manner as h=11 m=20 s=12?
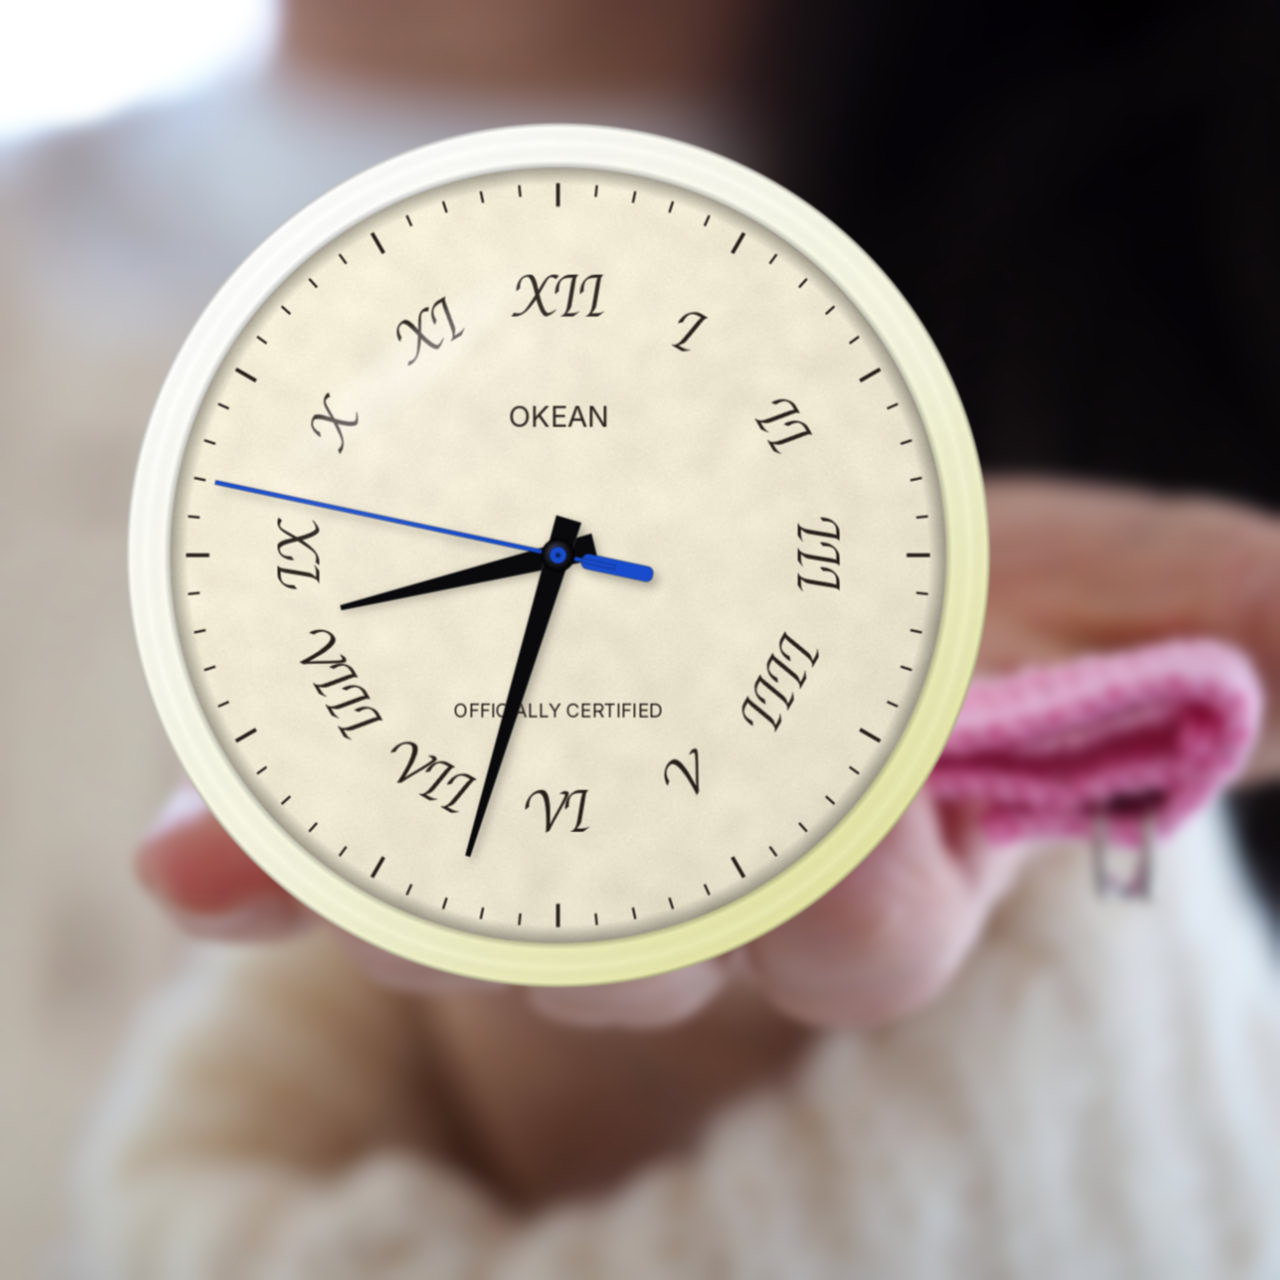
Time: h=8 m=32 s=47
